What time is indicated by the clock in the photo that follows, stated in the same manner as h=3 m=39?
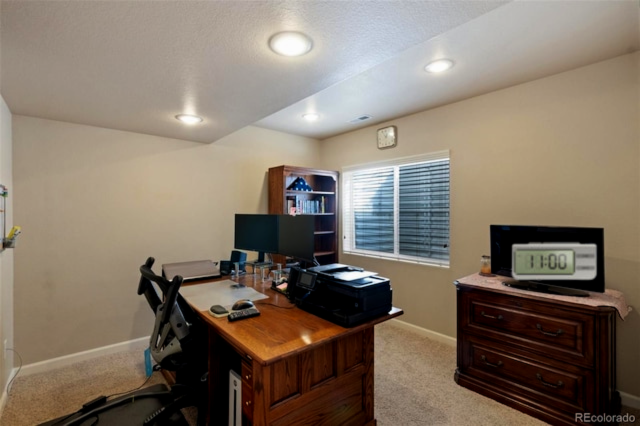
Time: h=11 m=0
